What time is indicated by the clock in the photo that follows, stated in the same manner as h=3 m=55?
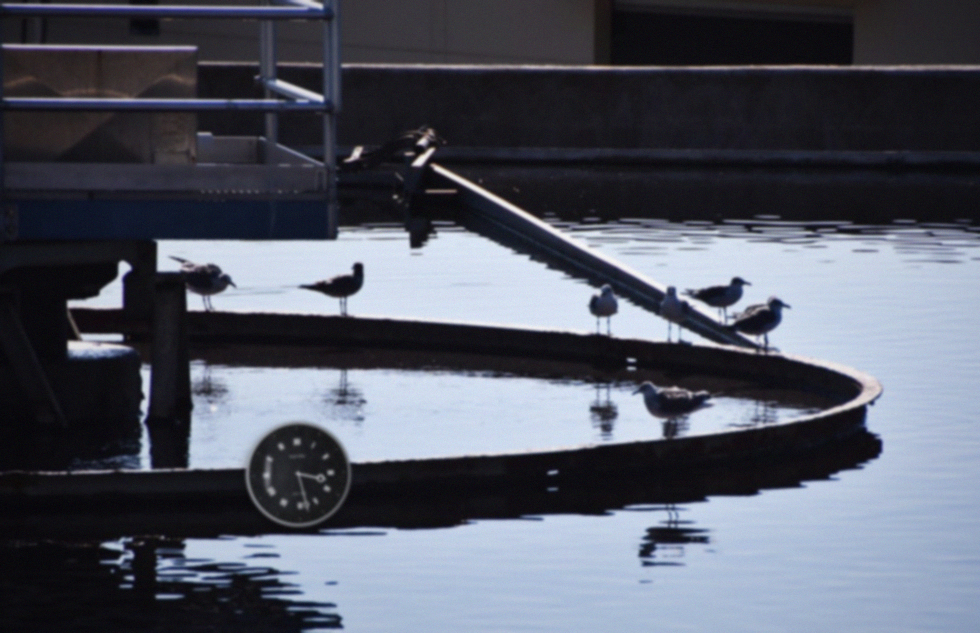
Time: h=3 m=28
